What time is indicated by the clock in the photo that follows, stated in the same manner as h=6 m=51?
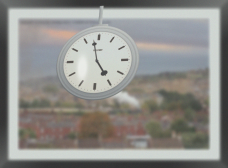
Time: h=4 m=58
